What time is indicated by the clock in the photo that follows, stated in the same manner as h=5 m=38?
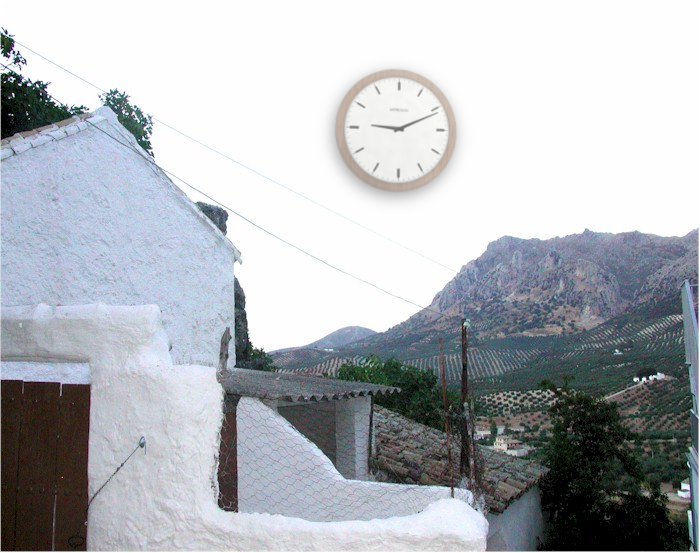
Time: h=9 m=11
